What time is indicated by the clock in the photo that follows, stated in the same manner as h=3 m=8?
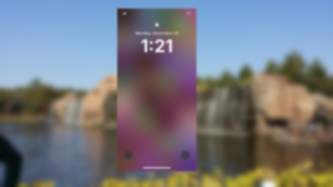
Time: h=1 m=21
